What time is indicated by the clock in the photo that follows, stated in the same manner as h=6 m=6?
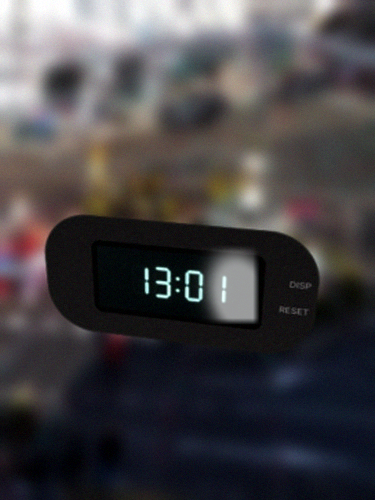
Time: h=13 m=1
